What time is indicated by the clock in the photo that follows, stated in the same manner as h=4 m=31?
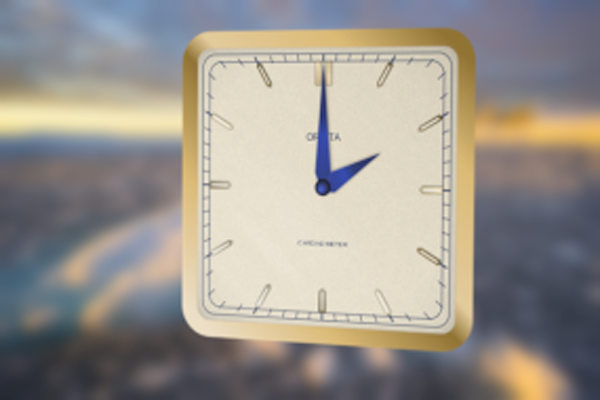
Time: h=2 m=0
